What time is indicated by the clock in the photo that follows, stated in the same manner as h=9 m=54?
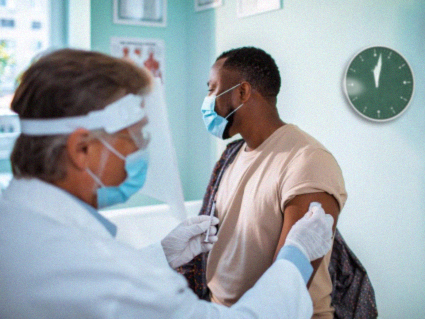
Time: h=12 m=2
